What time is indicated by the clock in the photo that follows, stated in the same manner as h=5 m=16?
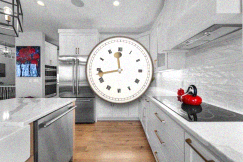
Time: h=11 m=43
